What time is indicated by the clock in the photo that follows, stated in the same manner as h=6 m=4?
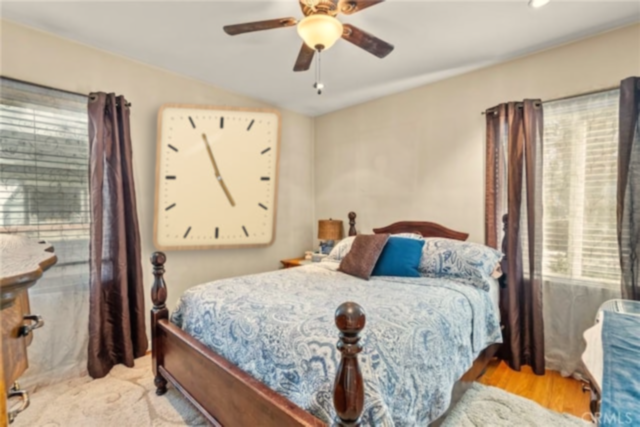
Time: h=4 m=56
